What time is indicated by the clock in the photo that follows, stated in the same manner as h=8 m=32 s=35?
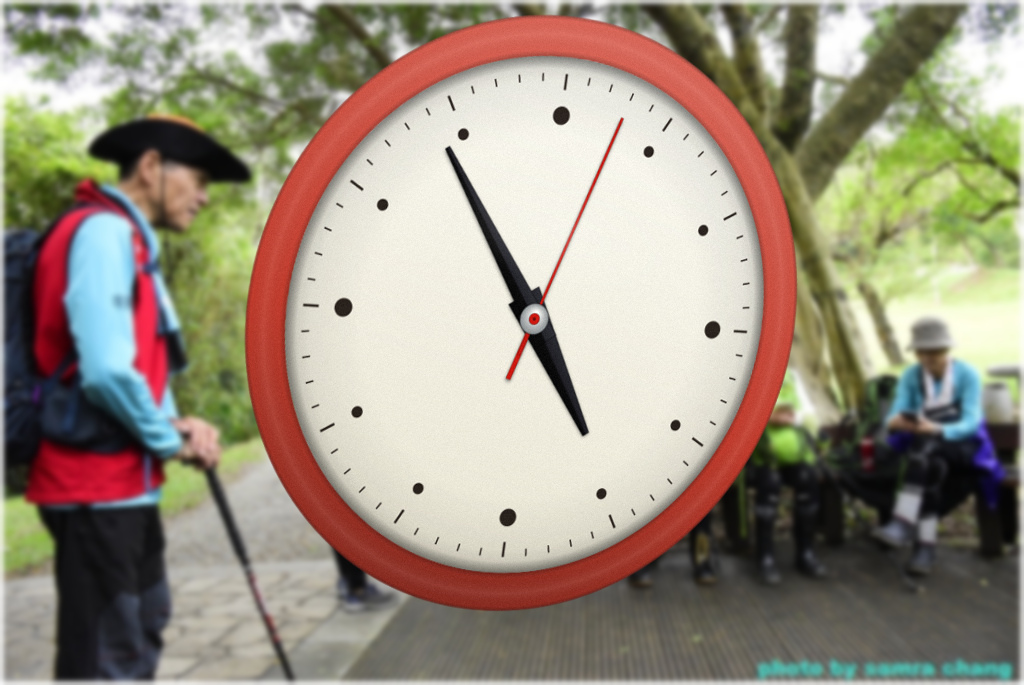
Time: h=4 m=54 s=3
